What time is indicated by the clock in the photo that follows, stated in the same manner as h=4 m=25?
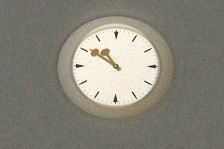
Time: h=10 m=51
